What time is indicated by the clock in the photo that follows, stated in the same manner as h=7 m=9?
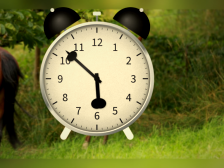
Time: h=5 m=52
